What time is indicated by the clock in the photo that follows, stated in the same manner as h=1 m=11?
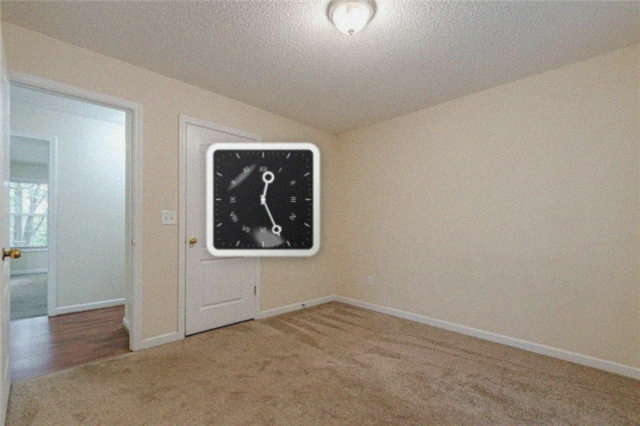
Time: h=12 m=26
